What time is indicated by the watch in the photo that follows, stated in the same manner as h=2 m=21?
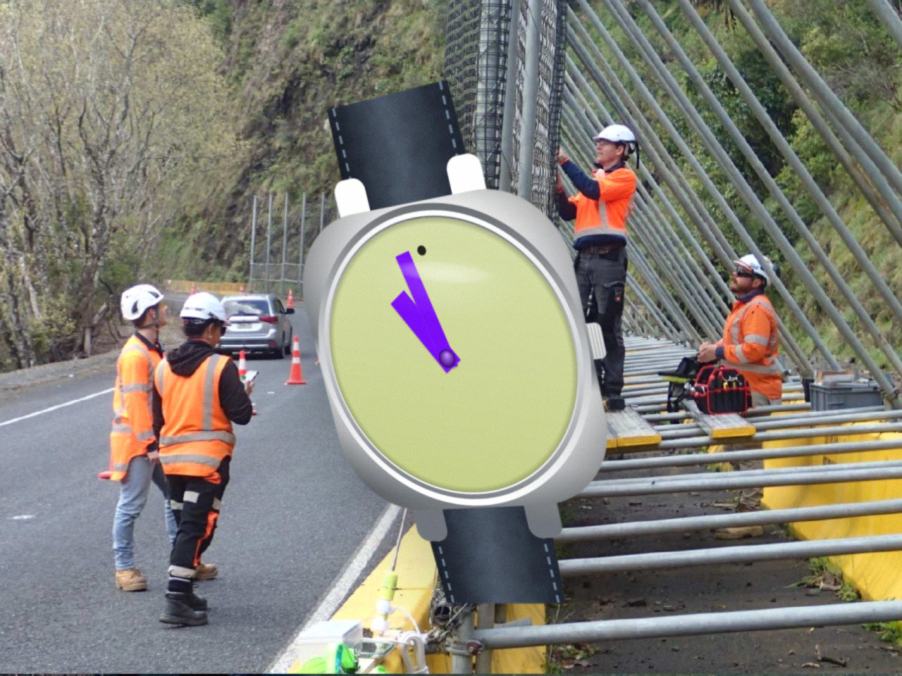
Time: h=10 m=58
